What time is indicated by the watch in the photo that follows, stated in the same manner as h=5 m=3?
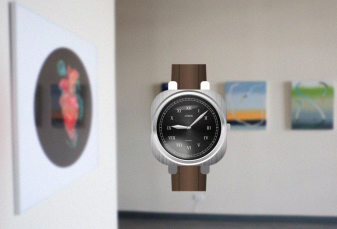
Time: h=9 m=8
